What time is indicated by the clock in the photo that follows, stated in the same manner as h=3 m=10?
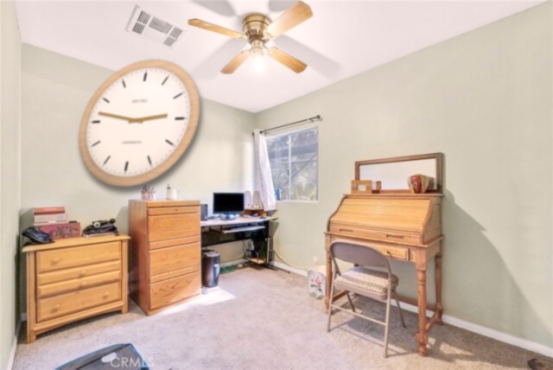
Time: h=2 m=47
